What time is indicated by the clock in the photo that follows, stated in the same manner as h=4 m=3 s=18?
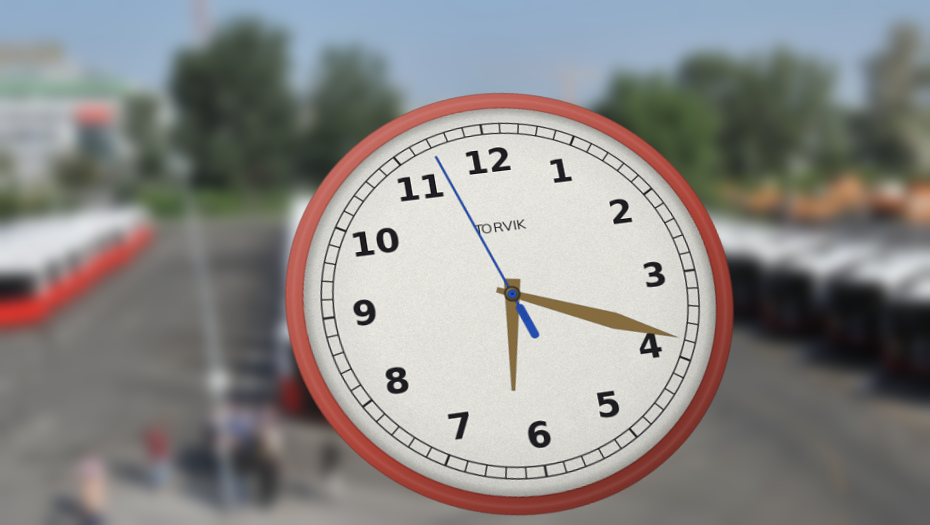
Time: h=6 m=18 s=57
